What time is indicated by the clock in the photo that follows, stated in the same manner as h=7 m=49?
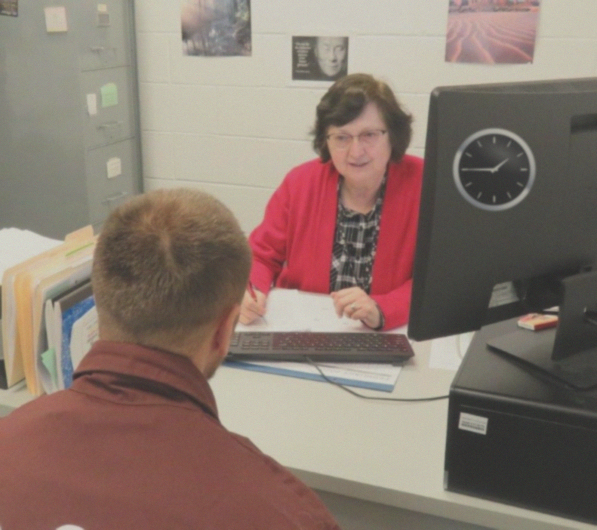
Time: h=1 m=45
